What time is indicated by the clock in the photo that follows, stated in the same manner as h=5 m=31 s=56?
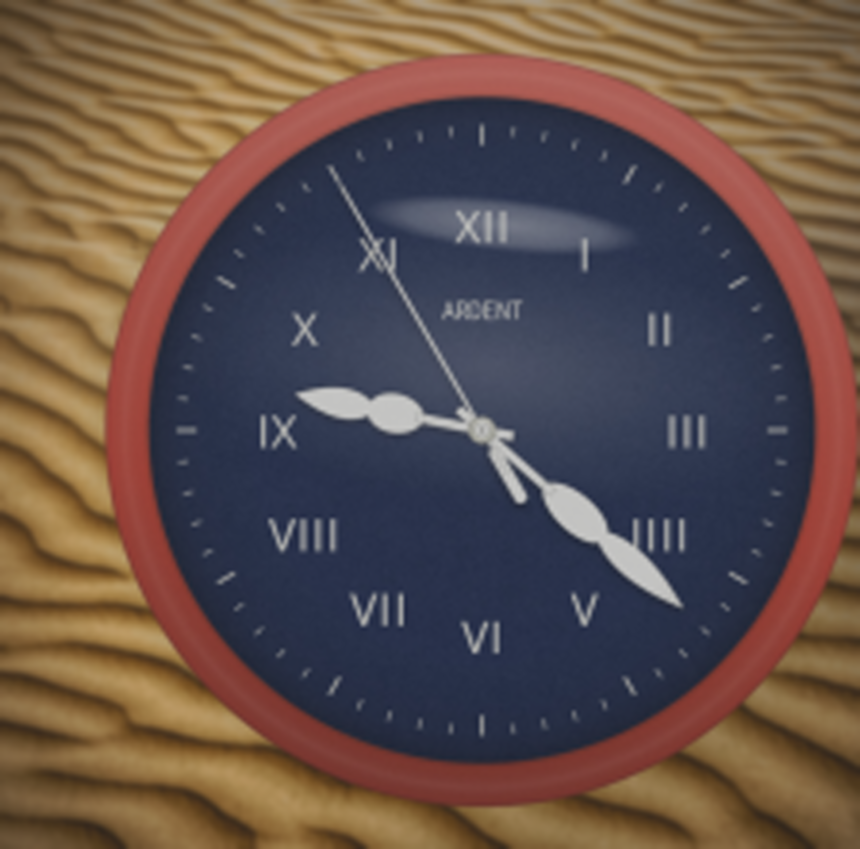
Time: h=9 m=21 s=55
